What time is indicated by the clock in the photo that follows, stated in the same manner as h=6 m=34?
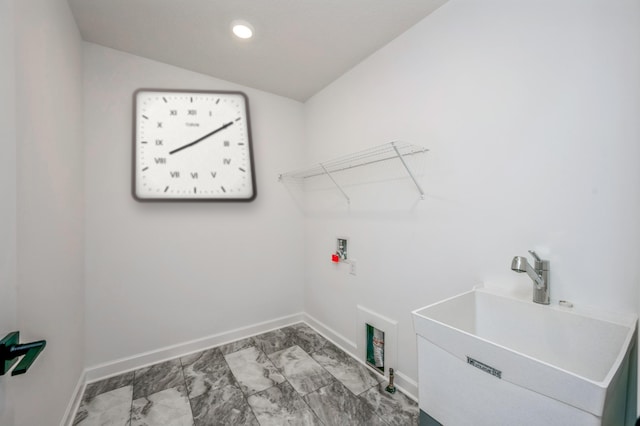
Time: h=8 m=10
